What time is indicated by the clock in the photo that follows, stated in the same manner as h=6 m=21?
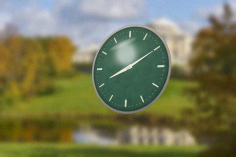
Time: h=8 m=10
